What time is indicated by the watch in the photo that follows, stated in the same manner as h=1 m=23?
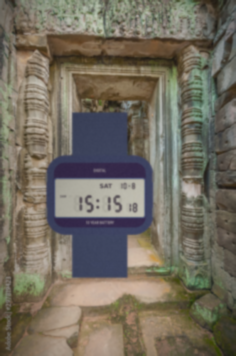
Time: h=15 m=15
